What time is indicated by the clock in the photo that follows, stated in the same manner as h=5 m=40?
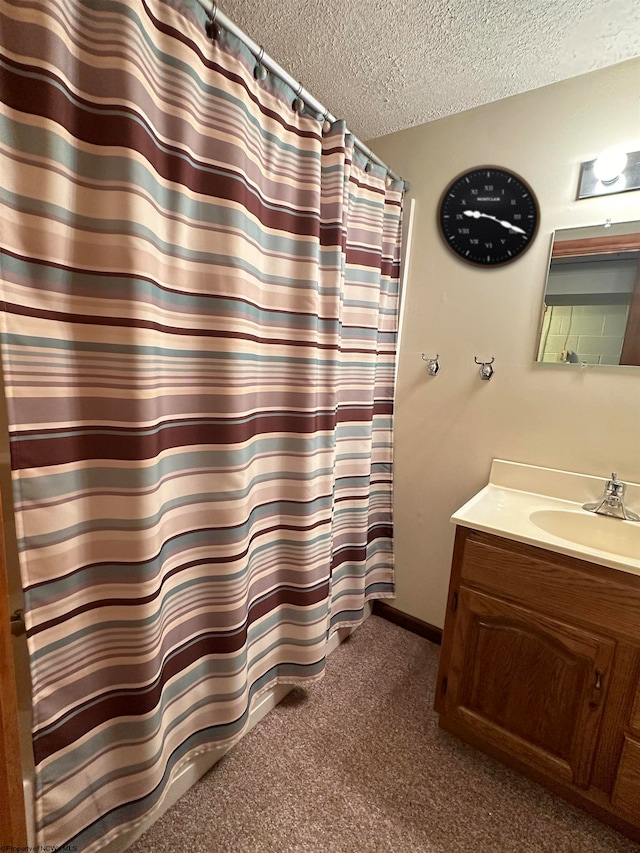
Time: h=9 m=19
